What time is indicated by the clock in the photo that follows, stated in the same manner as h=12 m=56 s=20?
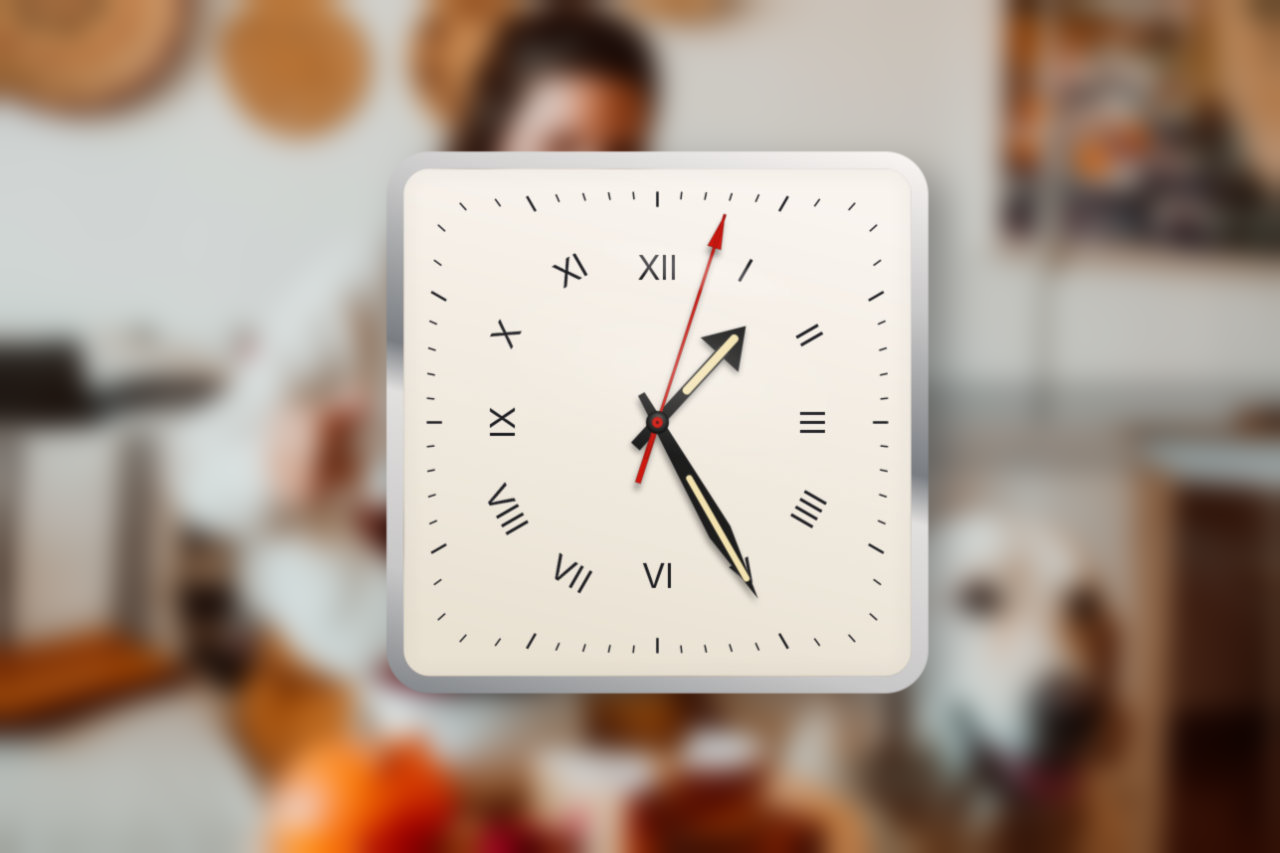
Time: h=1 m=25 s=3
